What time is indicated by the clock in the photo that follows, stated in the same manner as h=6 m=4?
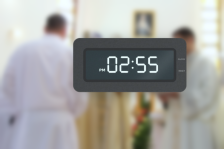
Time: h=2 m=55
